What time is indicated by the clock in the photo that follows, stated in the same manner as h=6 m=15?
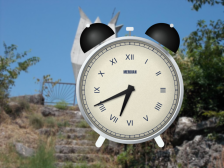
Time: h=6 m=41
